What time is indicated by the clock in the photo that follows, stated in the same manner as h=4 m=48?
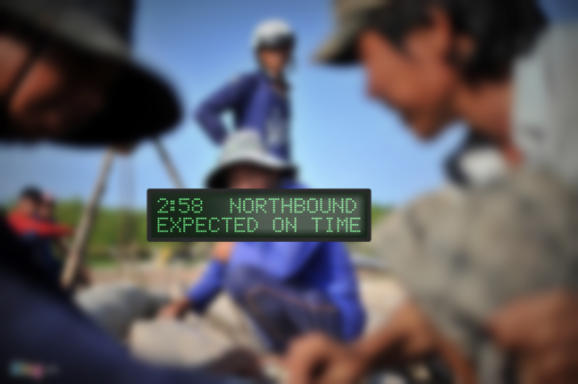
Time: h=2 m=58
